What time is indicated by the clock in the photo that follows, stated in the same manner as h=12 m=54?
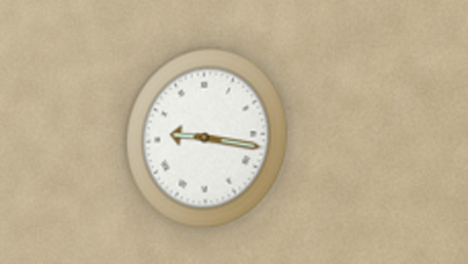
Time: h=9 m=17
